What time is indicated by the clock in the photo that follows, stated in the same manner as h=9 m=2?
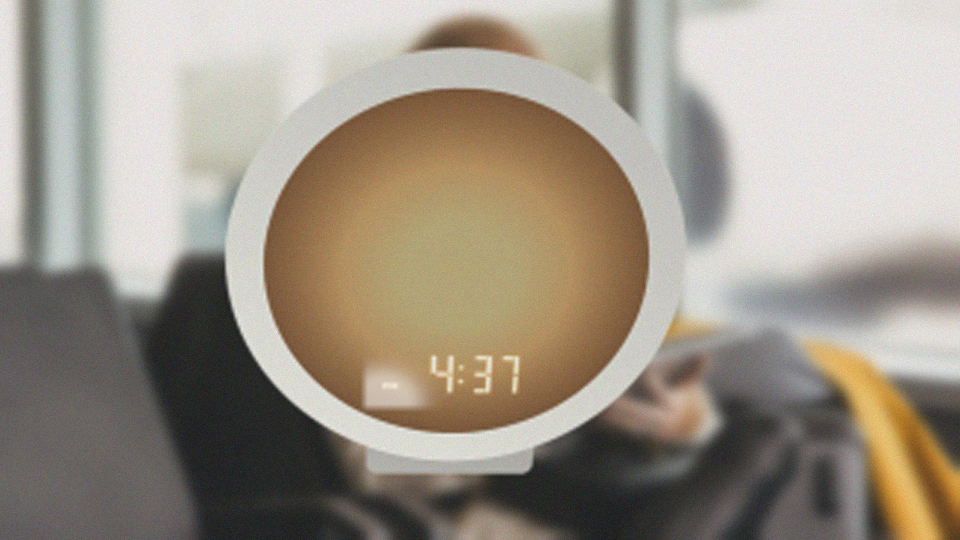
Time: h=4 m=37
